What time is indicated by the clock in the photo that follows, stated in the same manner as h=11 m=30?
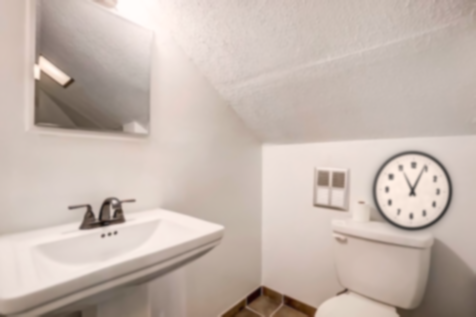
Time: h=11 m=4
